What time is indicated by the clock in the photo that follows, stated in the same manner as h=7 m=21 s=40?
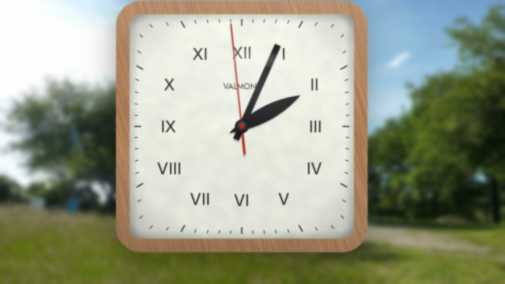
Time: h=2 m=3 s=59
